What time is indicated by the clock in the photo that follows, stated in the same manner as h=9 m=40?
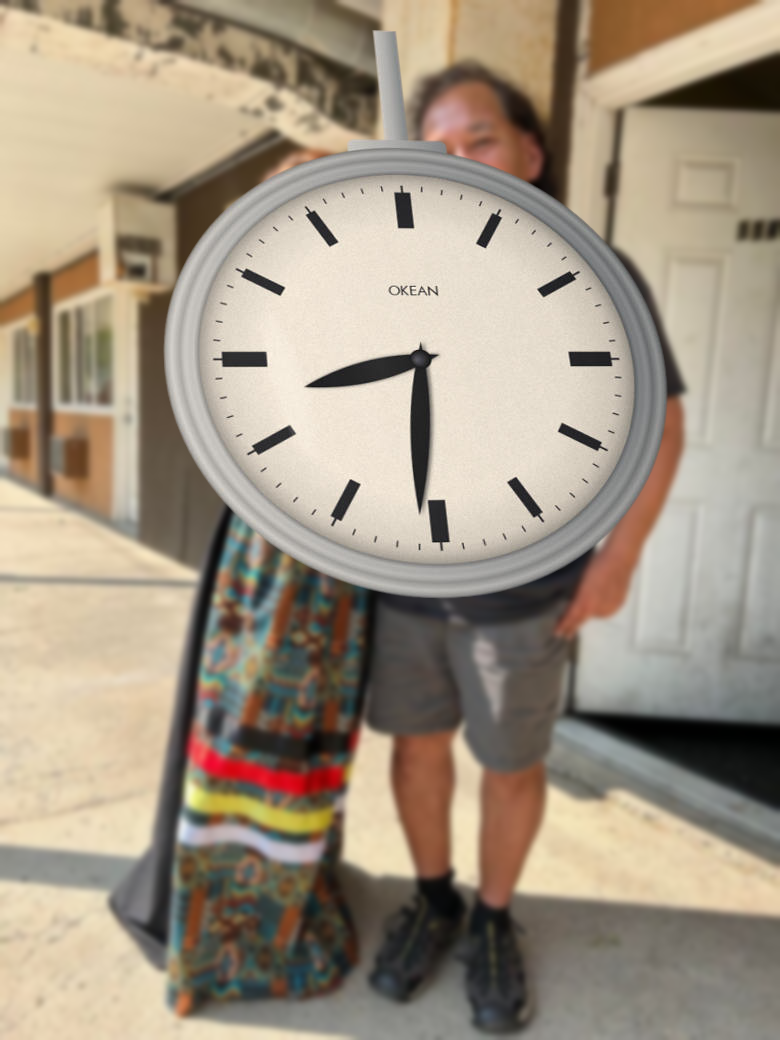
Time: h=8 m=31
